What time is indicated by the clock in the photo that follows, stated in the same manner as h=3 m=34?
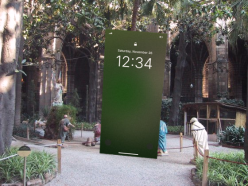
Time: h=12 m=34
